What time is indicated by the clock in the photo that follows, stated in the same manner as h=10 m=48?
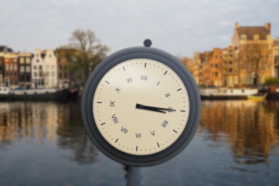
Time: h=3 m=15
